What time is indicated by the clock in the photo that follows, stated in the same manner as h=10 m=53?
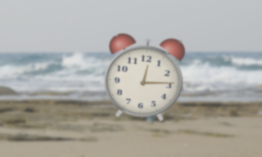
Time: h=12 m=14
